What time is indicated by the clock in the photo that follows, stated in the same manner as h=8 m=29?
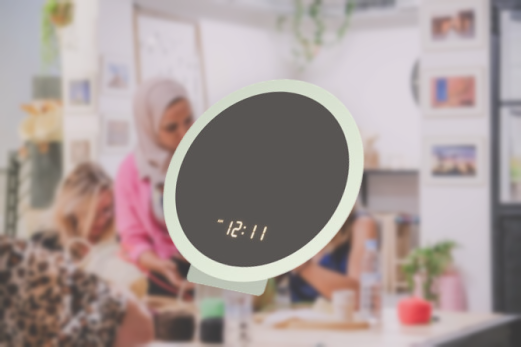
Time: h=12 m=11
